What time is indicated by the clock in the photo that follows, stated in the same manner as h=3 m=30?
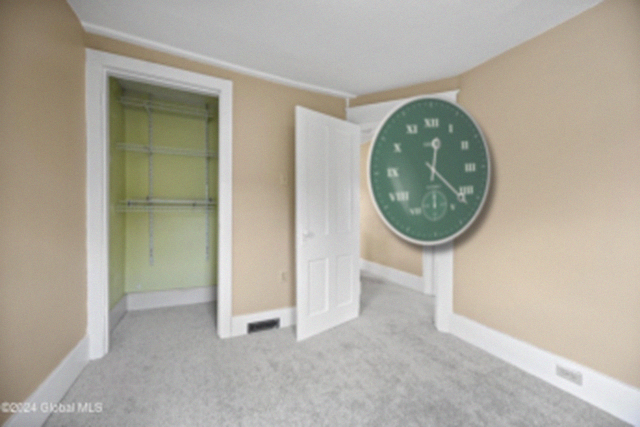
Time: h=12 m=22
